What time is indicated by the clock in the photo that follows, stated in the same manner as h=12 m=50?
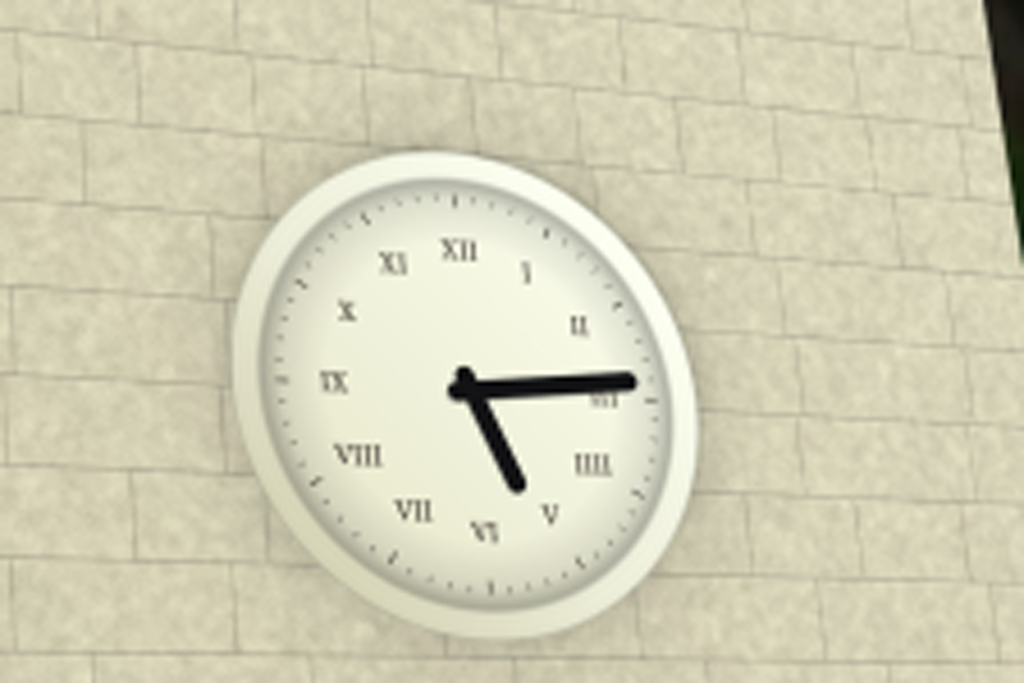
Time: h=5 m=14
